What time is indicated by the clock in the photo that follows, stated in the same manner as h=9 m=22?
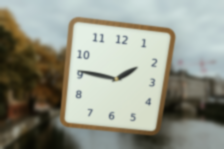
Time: h=1 m=46
